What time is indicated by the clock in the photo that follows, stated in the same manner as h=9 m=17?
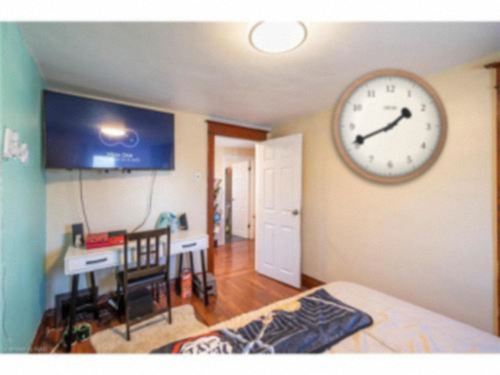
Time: h=1 m=41
